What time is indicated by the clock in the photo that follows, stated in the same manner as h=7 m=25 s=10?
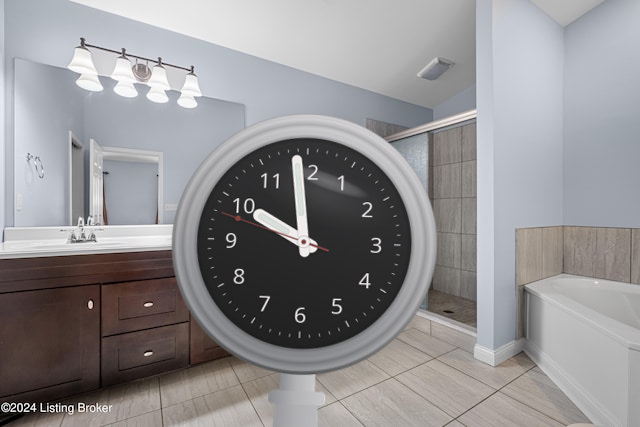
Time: h=9 m=58 s=48
